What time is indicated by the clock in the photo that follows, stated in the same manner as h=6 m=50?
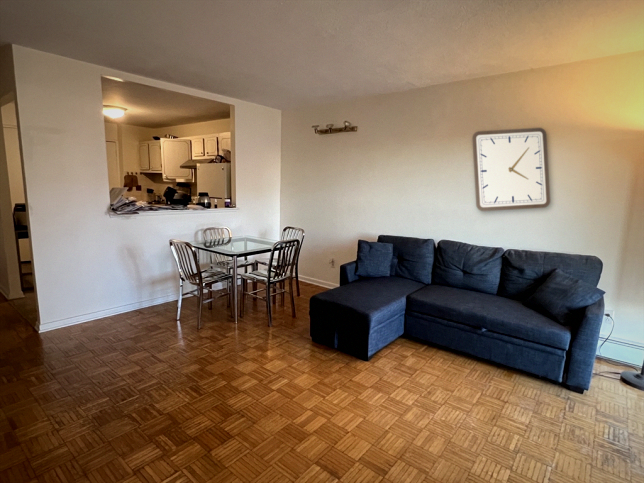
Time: h=4 m=7
